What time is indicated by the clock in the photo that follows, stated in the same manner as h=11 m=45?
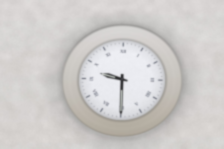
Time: h=9 m=30
